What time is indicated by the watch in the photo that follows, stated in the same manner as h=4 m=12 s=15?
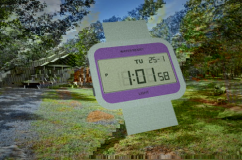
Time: h=1 m=1 s=58
